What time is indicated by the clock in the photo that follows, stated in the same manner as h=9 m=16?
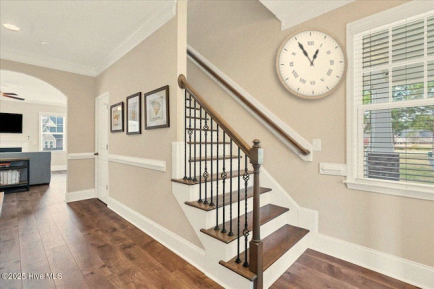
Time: h=12 m=55
